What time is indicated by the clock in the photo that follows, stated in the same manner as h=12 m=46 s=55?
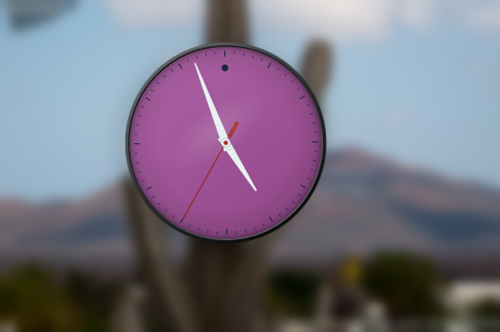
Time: h=4 m=56 s=35
